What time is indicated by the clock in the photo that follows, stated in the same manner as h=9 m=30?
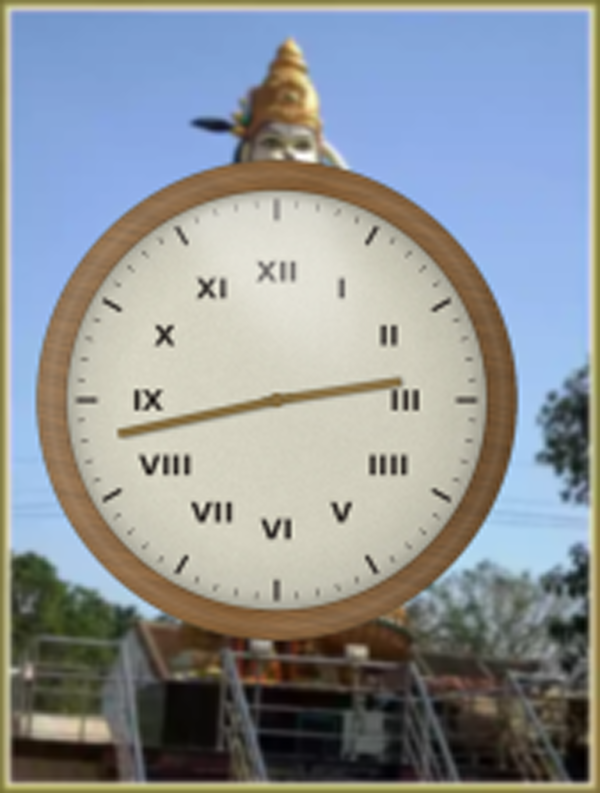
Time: h=2 m=43
